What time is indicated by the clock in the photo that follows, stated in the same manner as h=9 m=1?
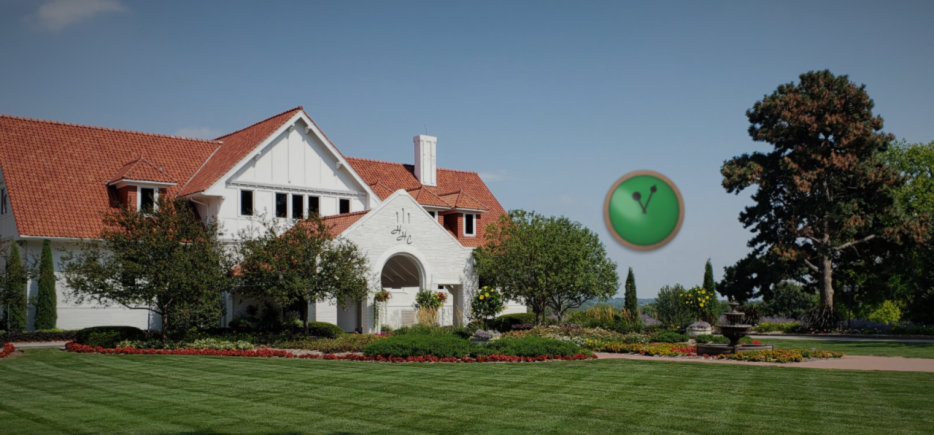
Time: h=11 m=4
